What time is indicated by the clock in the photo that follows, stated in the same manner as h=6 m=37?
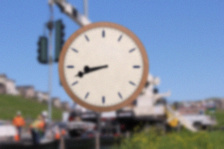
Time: h=8 m=42
